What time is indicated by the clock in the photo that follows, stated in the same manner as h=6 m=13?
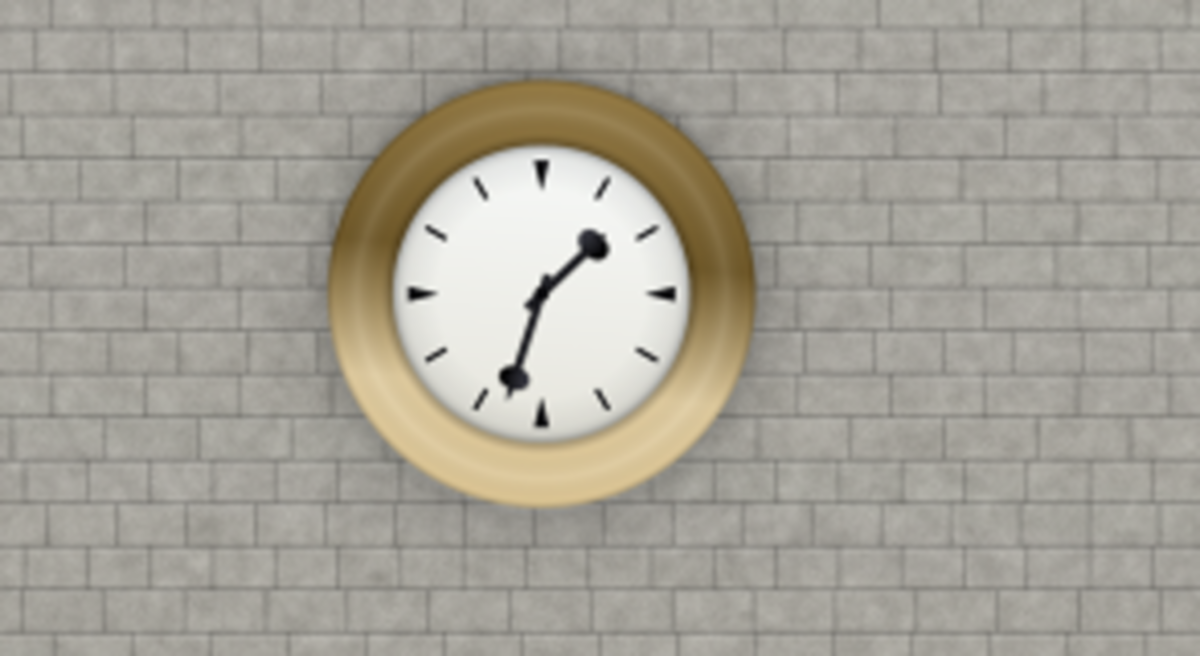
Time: h=1 m=33
